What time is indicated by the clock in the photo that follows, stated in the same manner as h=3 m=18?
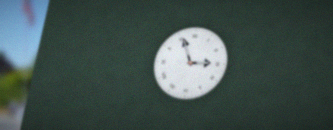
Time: h=2 m=56
